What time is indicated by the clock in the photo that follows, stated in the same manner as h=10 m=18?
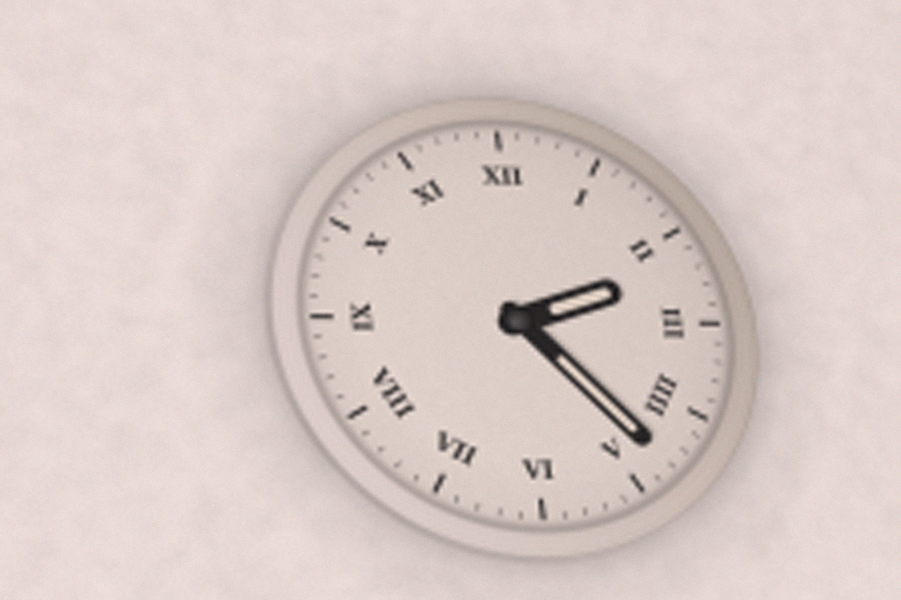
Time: h=2 m=23
